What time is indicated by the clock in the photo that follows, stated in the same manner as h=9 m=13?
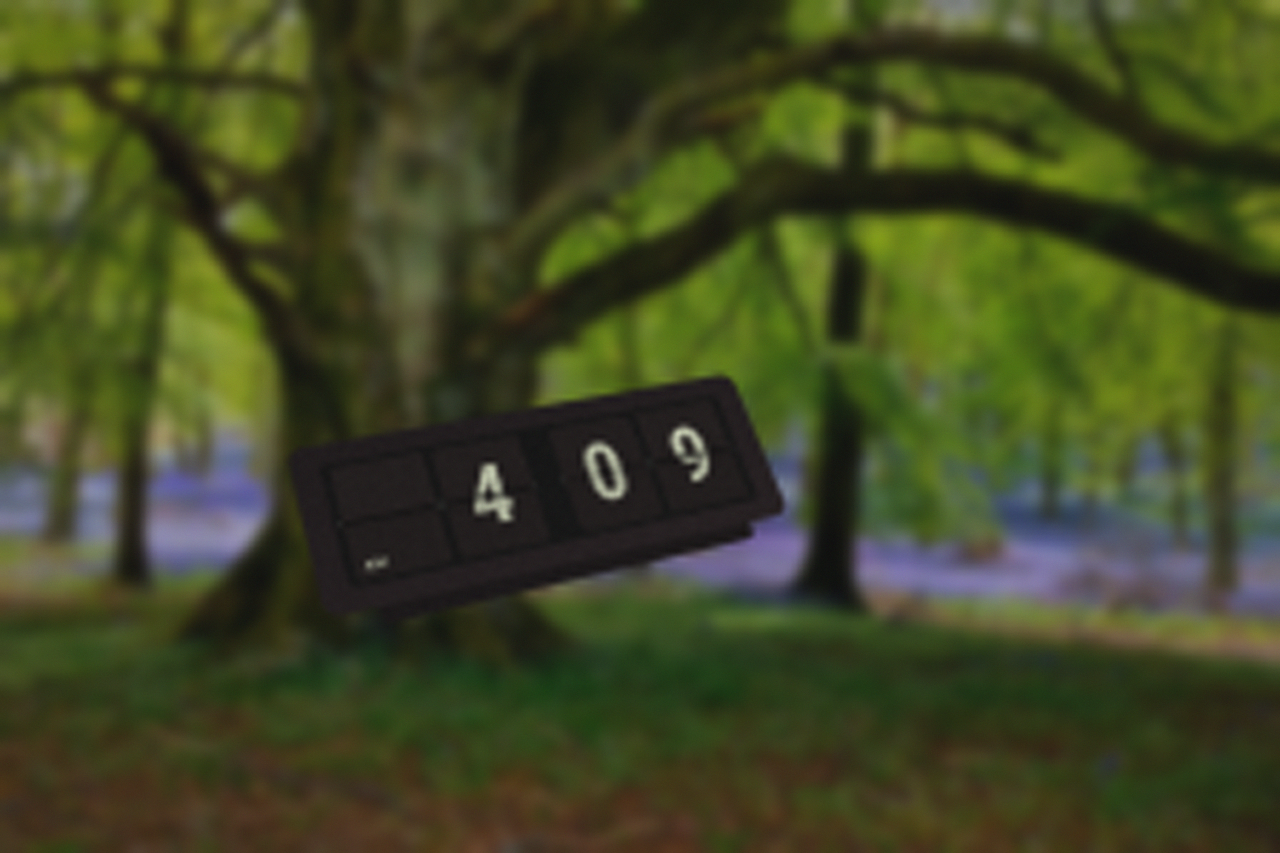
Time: h=4 m=9
